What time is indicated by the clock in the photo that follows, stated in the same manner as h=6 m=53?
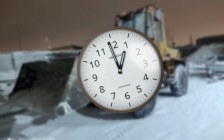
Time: h=12 m=59
